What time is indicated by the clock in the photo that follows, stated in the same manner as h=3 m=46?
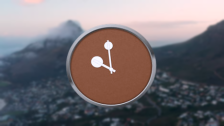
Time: h=9 m=59
